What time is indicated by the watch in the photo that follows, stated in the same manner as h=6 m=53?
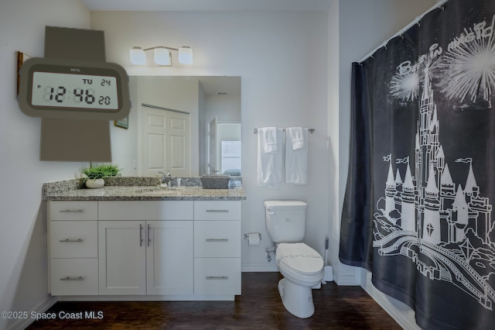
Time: h=12 m=46
